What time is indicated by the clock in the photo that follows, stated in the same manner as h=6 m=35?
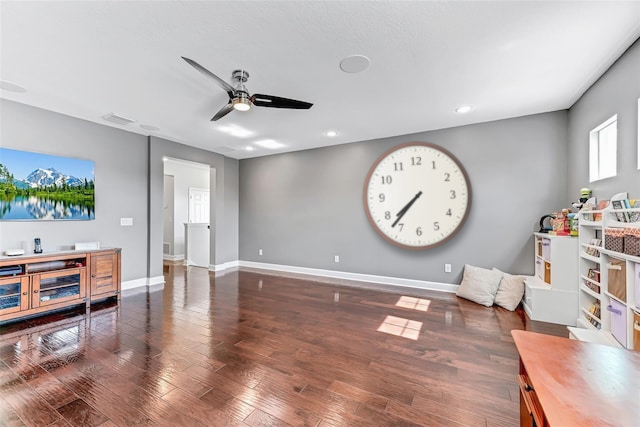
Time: h=7 m=37
